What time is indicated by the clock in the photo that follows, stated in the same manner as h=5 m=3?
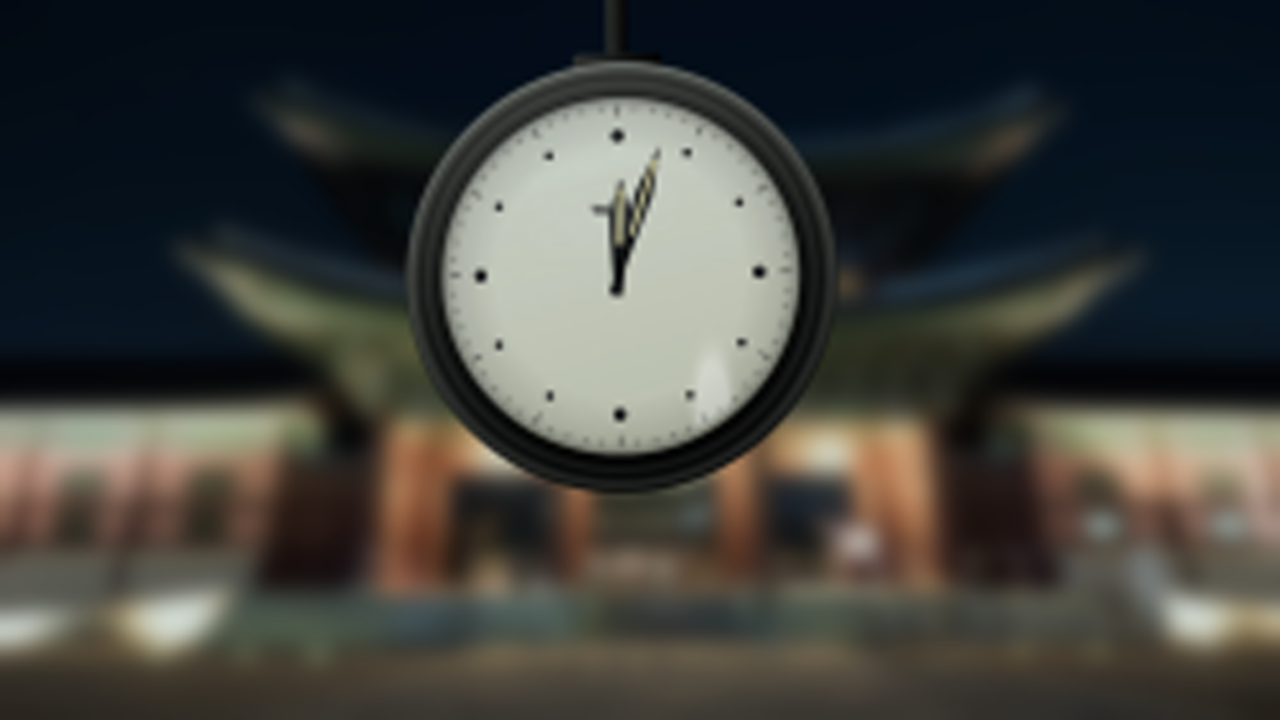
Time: h=12 m=3
